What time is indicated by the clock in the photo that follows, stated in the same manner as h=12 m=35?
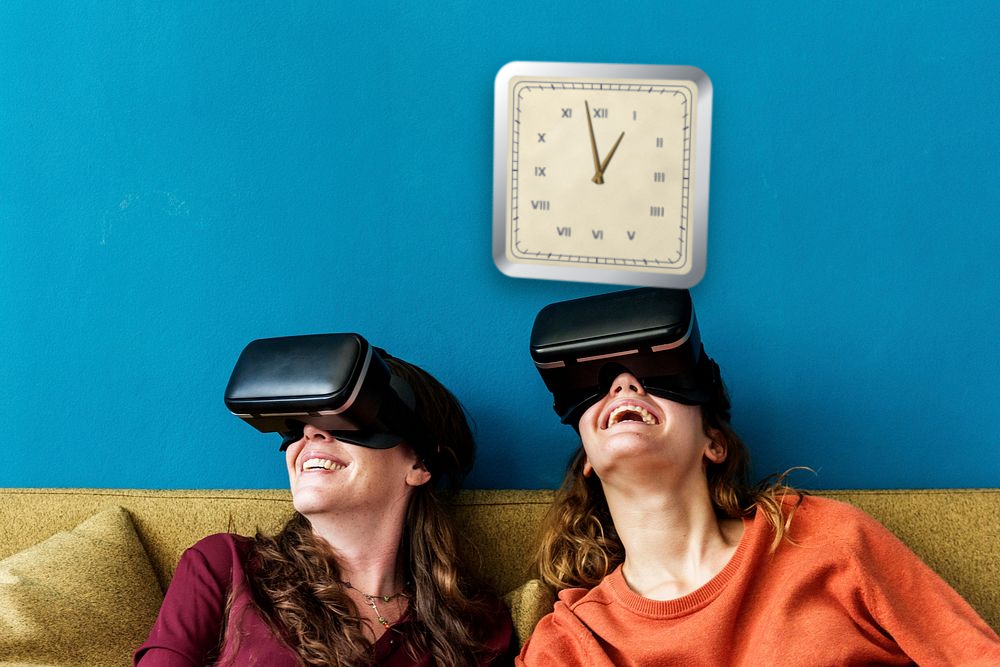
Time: h=12 m=58
